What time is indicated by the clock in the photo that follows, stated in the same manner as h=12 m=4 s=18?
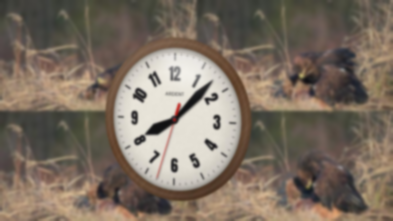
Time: h=8 m=7 s=33
